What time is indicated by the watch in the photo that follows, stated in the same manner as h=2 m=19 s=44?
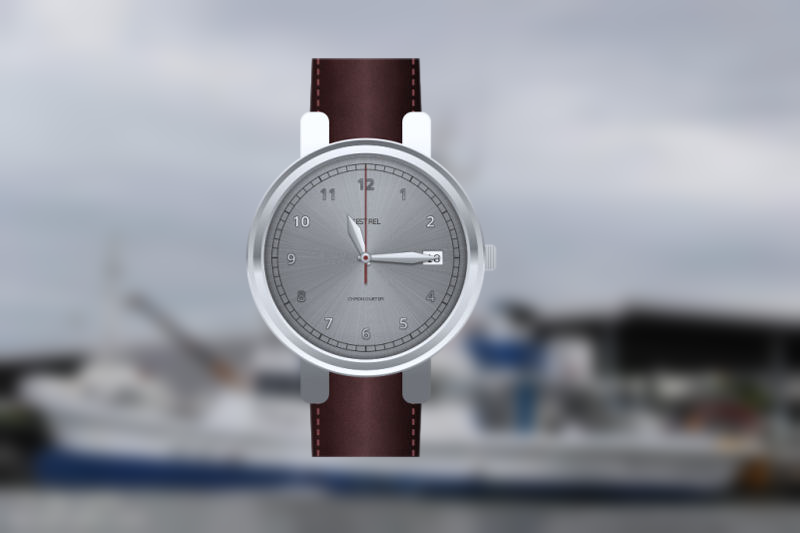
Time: h=11 m=15 s=0
